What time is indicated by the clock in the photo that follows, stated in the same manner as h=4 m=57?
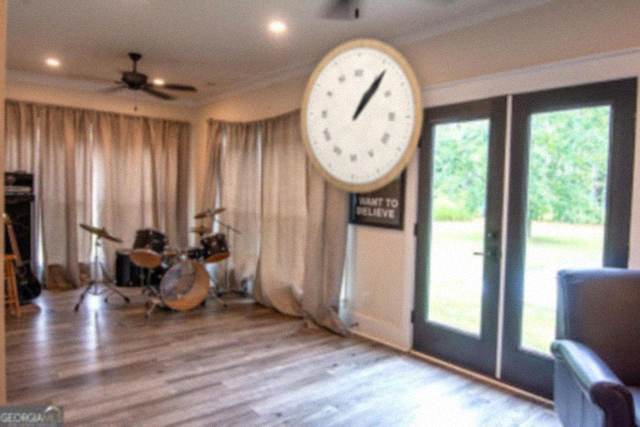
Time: h=1 m=6
